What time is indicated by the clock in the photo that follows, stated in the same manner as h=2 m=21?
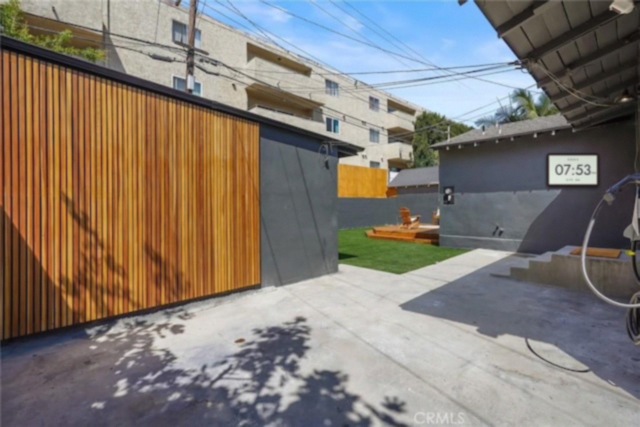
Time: h=7 m=53
